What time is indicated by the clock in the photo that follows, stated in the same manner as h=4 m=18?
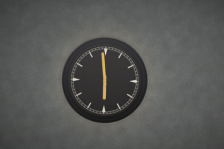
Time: h=5 m=59
